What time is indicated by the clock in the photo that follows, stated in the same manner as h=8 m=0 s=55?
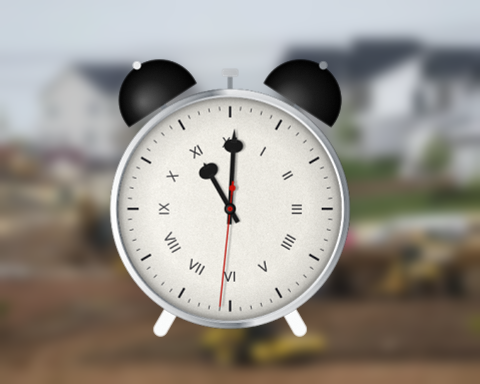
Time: h=11 m=0 s=31
